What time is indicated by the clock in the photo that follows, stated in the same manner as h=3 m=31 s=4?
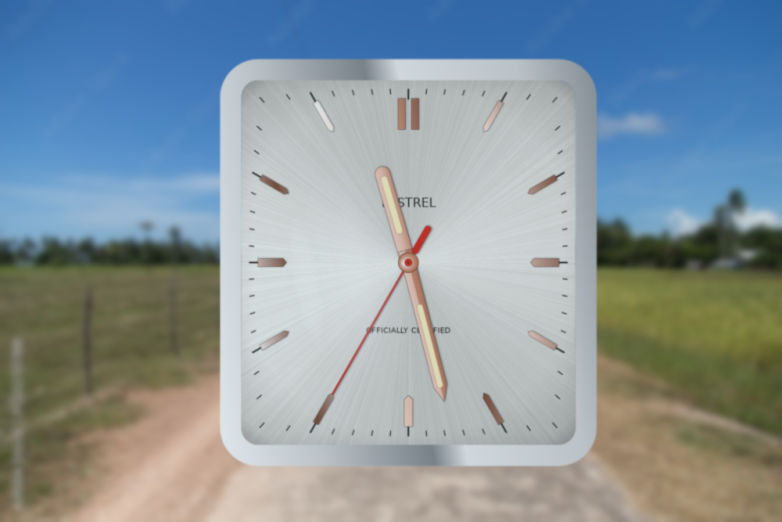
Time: h=11 m=27 s=35
